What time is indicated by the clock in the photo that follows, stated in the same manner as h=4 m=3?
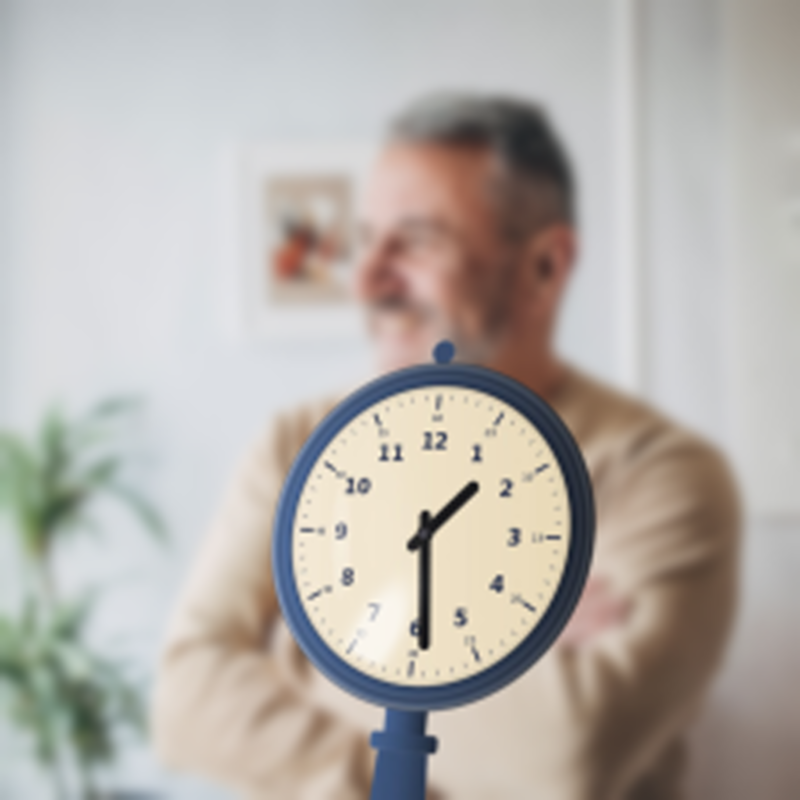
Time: h=1 m=29
